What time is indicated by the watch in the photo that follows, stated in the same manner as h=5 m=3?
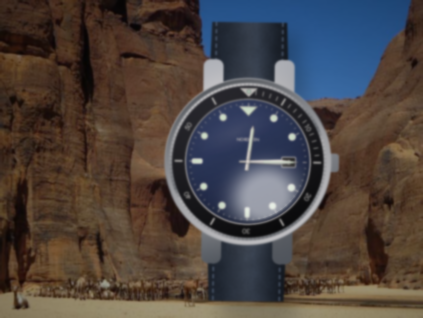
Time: h=12 m=15
